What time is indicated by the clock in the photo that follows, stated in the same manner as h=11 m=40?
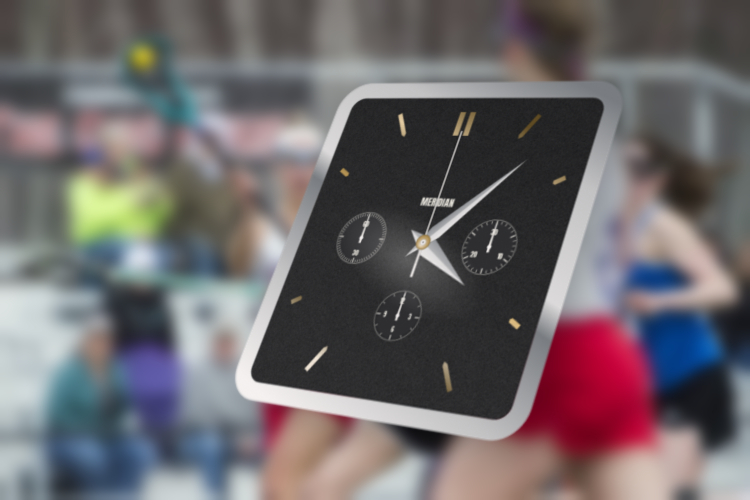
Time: h=4 m=7
